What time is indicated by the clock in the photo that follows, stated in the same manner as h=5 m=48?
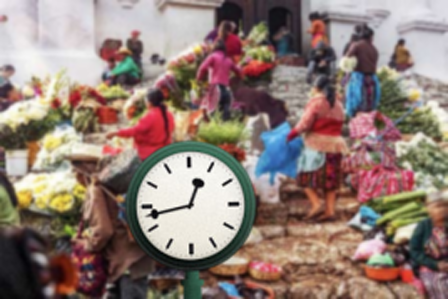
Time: h=12 m=43
